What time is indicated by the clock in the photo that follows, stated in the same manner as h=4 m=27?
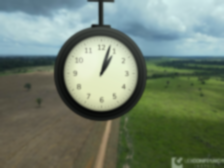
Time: h=1 m=3
